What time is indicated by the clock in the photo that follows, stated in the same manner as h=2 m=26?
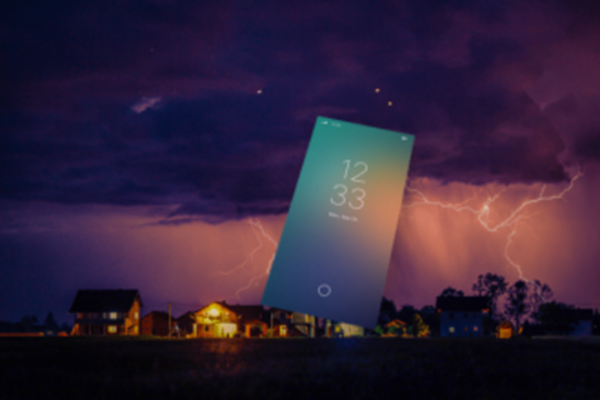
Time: h=12 m=33
